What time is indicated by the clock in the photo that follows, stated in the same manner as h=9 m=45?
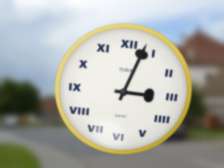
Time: h=3 m=3
